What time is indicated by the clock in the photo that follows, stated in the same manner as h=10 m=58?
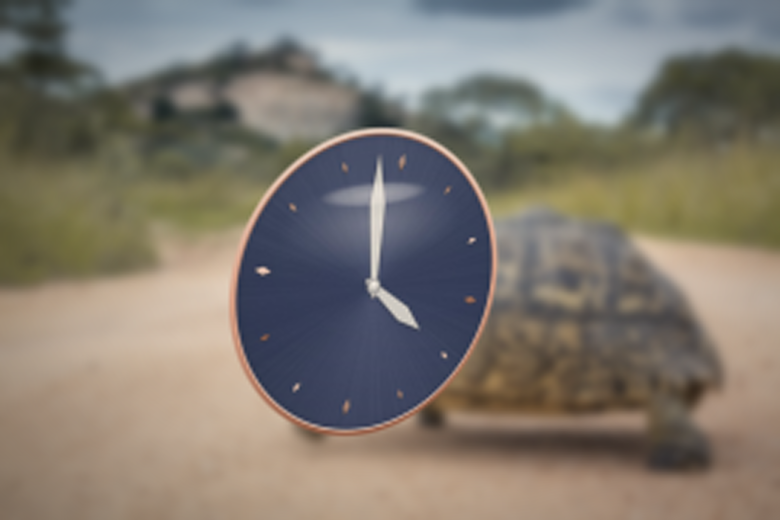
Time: h=3 m=58
